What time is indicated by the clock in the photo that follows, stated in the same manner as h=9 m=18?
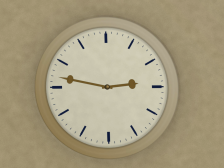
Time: h=2 m=47
